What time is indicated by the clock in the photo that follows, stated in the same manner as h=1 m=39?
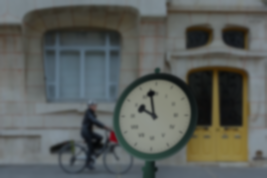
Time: h=9 m=58
